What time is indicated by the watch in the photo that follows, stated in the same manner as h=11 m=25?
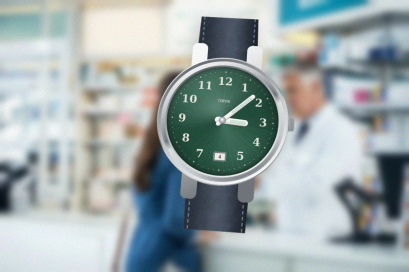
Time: h=3 m=8
